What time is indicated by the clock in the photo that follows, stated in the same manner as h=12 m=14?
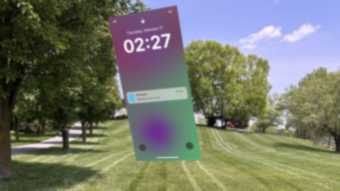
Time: h=2 m=27
